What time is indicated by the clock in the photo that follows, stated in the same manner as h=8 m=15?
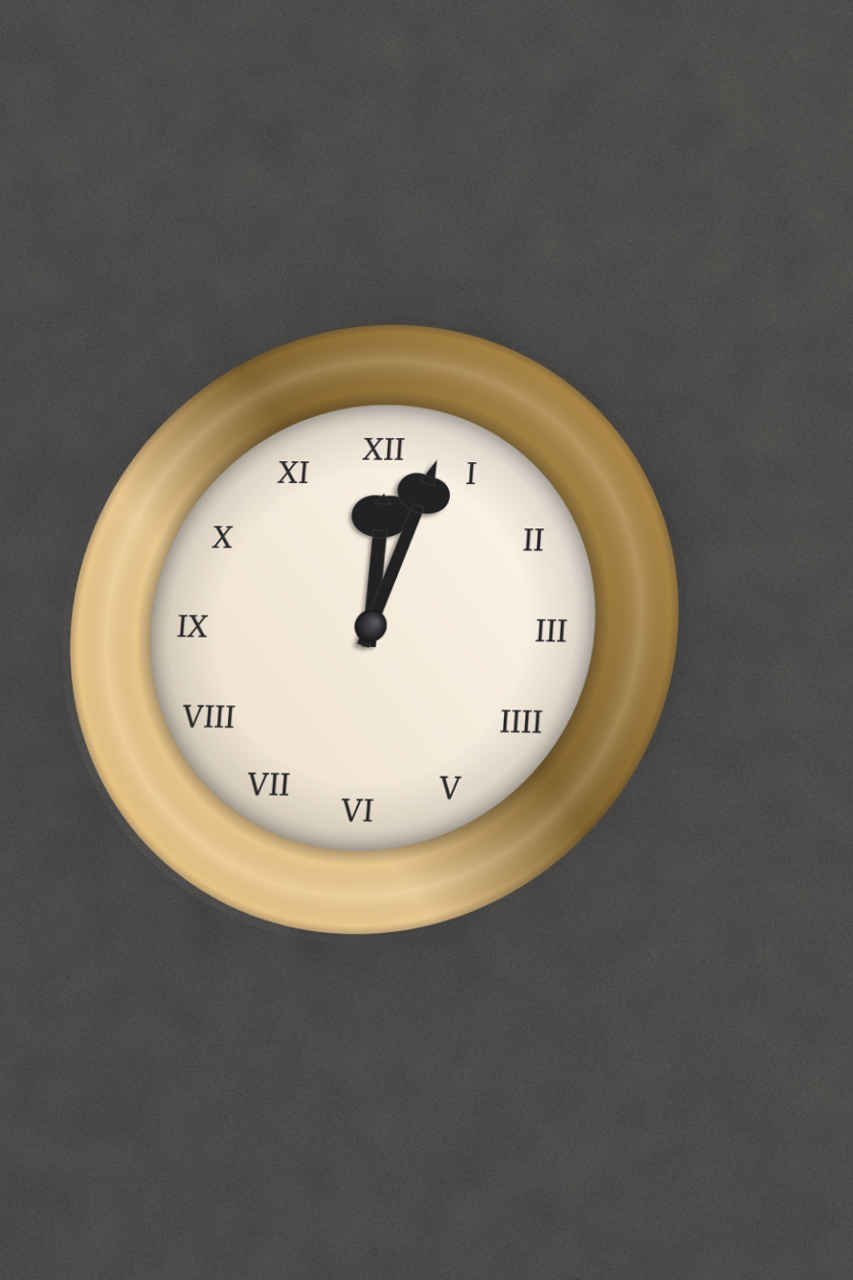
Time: h=12 m=3
